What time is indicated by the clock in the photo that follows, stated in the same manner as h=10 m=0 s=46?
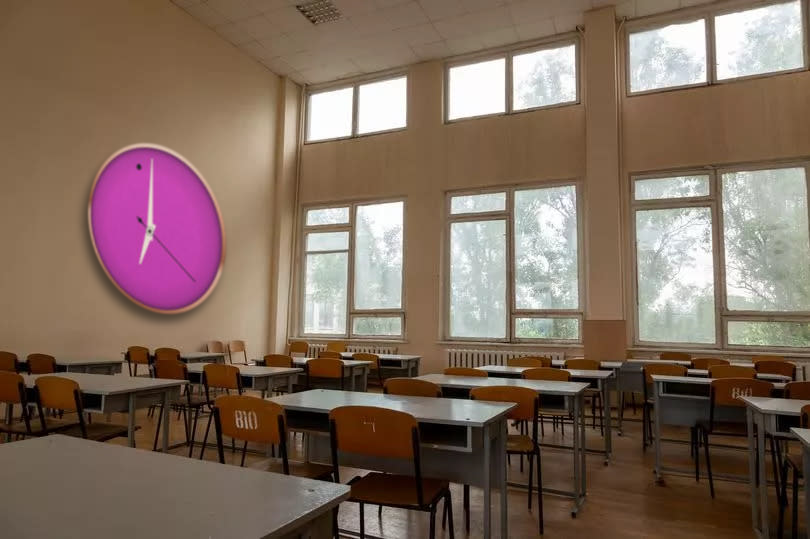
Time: h=7 m=2 s=23
